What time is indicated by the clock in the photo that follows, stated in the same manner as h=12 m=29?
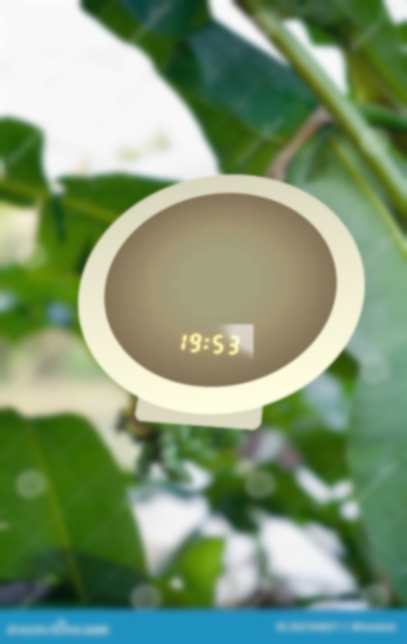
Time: h=19 m=53
